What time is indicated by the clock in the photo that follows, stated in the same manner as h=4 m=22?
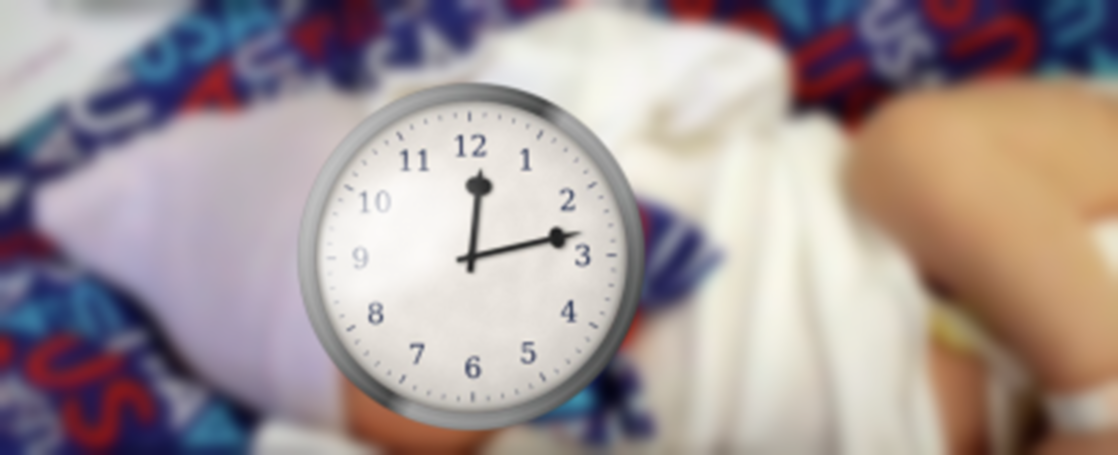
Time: h=12 m=13
